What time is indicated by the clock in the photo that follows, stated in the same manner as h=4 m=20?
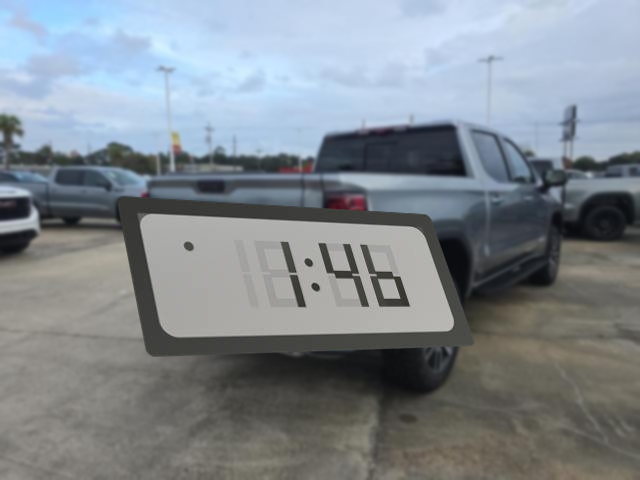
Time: h=1 m=46
